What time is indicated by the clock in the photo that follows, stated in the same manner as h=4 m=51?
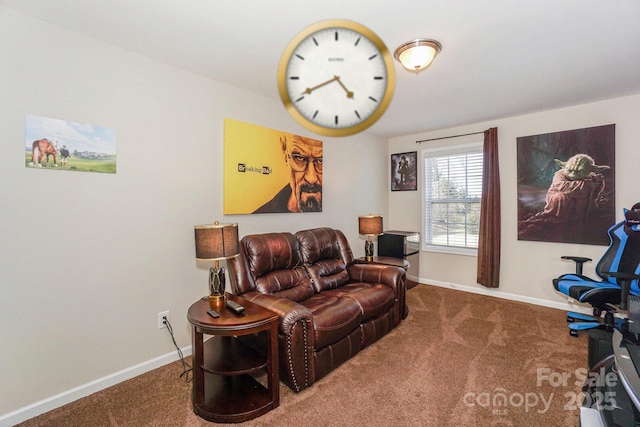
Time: h=4 m=41
